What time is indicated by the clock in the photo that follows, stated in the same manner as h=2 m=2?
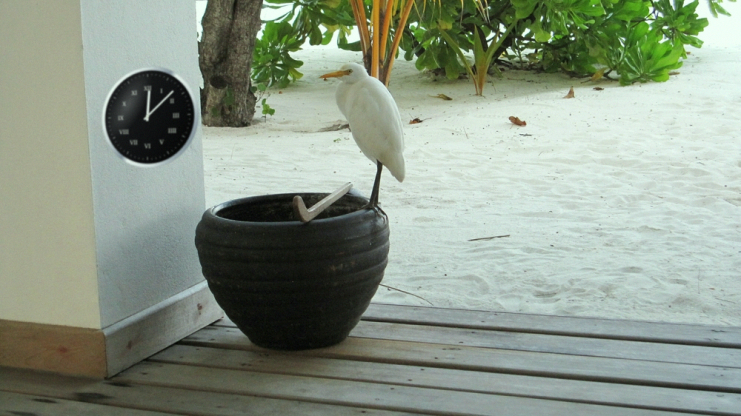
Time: h=12 m=8
